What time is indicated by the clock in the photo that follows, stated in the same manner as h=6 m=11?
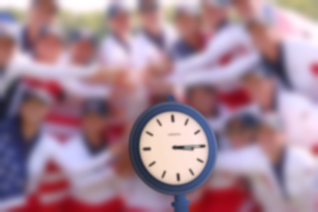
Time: h=3 m=15
